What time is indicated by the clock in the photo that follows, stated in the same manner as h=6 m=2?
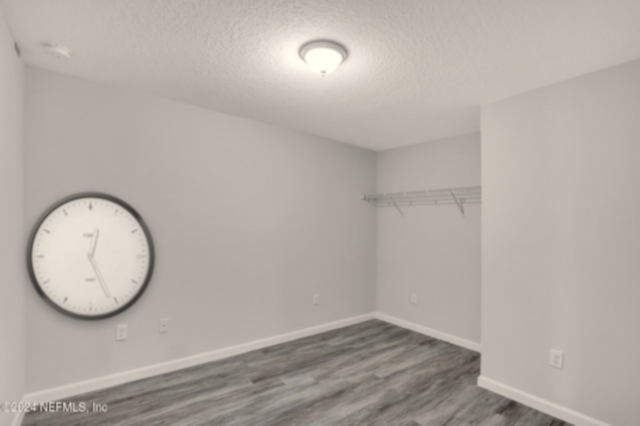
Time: h=12 m=26
